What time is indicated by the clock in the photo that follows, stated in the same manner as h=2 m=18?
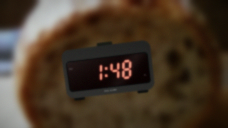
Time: h=1 m=48
